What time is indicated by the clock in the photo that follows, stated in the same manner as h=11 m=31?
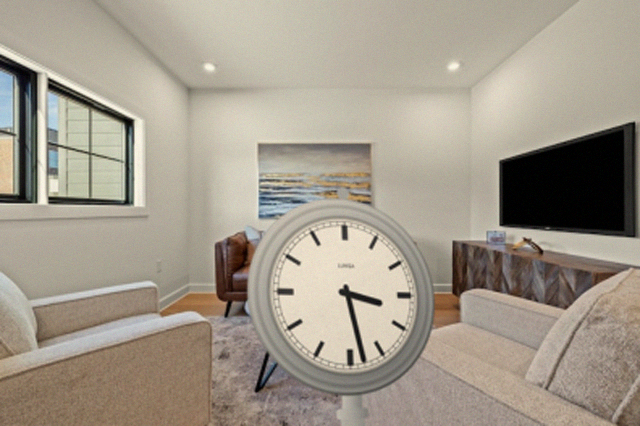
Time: h=3 m=28
